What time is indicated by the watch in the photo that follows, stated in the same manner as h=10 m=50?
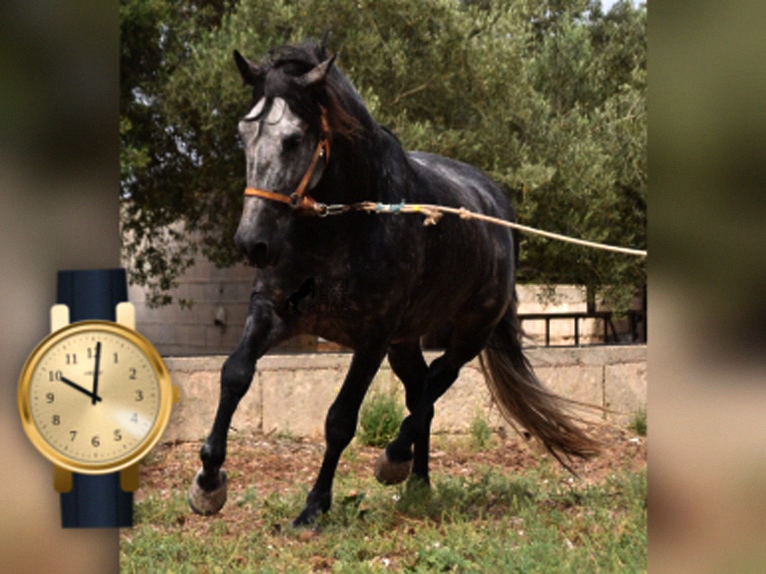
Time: h=10 m=1
